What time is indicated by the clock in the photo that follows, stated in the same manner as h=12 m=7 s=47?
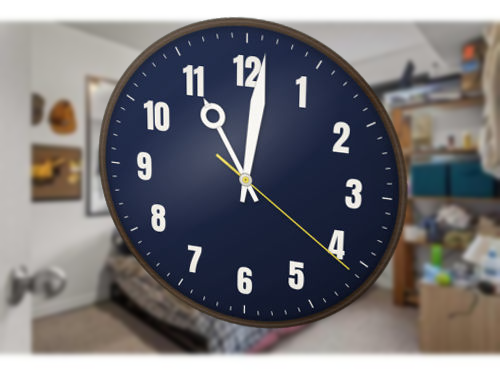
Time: h=11 m=1 s=21
